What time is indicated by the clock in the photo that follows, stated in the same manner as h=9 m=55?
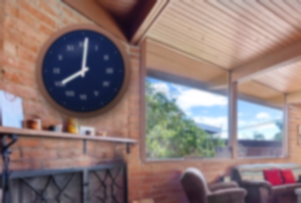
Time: h=8 m=1
